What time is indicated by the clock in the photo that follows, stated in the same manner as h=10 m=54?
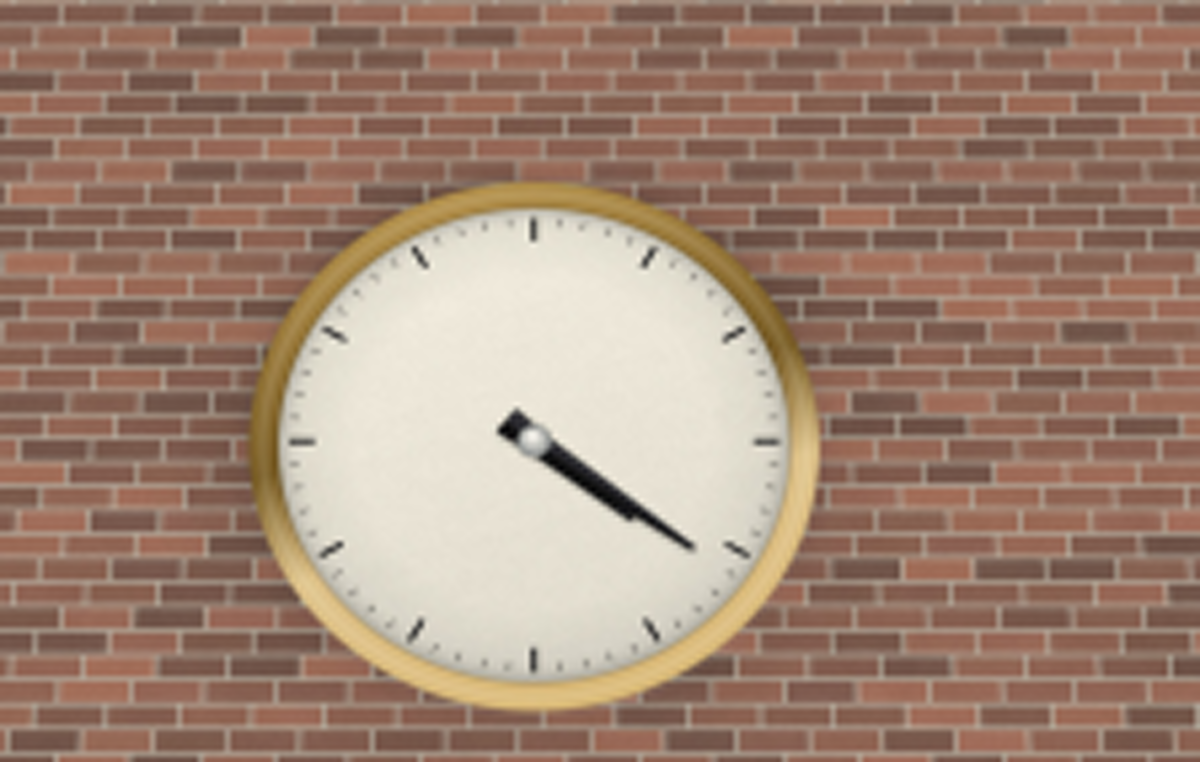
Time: h=4 m=21
